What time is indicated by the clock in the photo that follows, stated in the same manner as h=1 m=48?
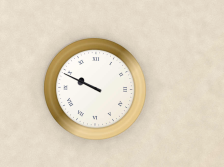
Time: h=9 m=49
